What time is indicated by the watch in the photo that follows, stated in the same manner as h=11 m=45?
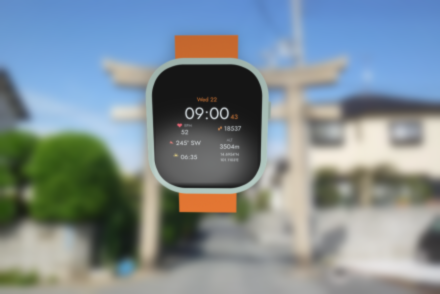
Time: h=9 m=0
